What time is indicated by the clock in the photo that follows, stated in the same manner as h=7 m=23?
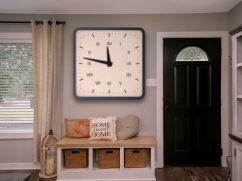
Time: h=11 m=47
